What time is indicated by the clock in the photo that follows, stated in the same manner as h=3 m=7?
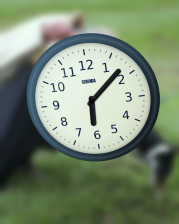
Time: h=6 m=8
